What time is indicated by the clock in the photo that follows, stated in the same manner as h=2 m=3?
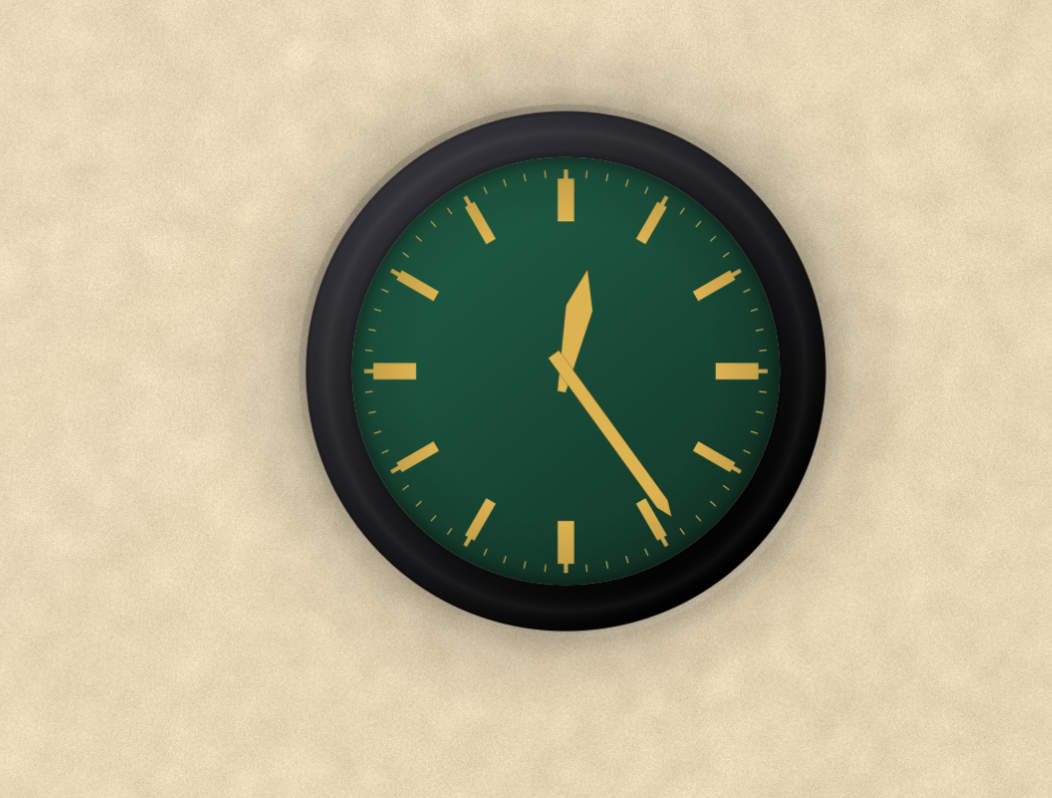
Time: h=12 m=24
